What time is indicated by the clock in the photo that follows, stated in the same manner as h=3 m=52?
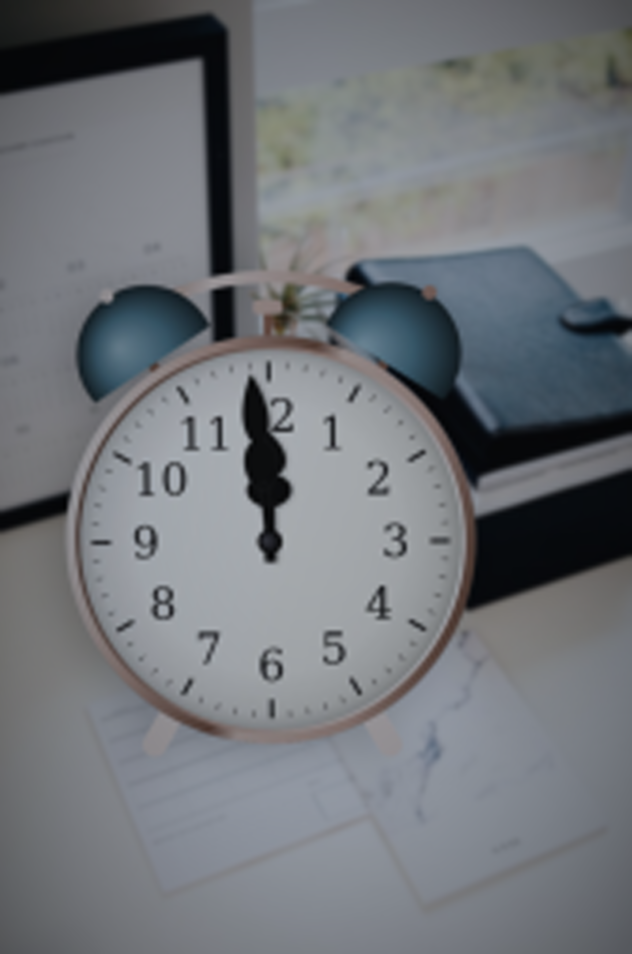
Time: h=11 m=59
